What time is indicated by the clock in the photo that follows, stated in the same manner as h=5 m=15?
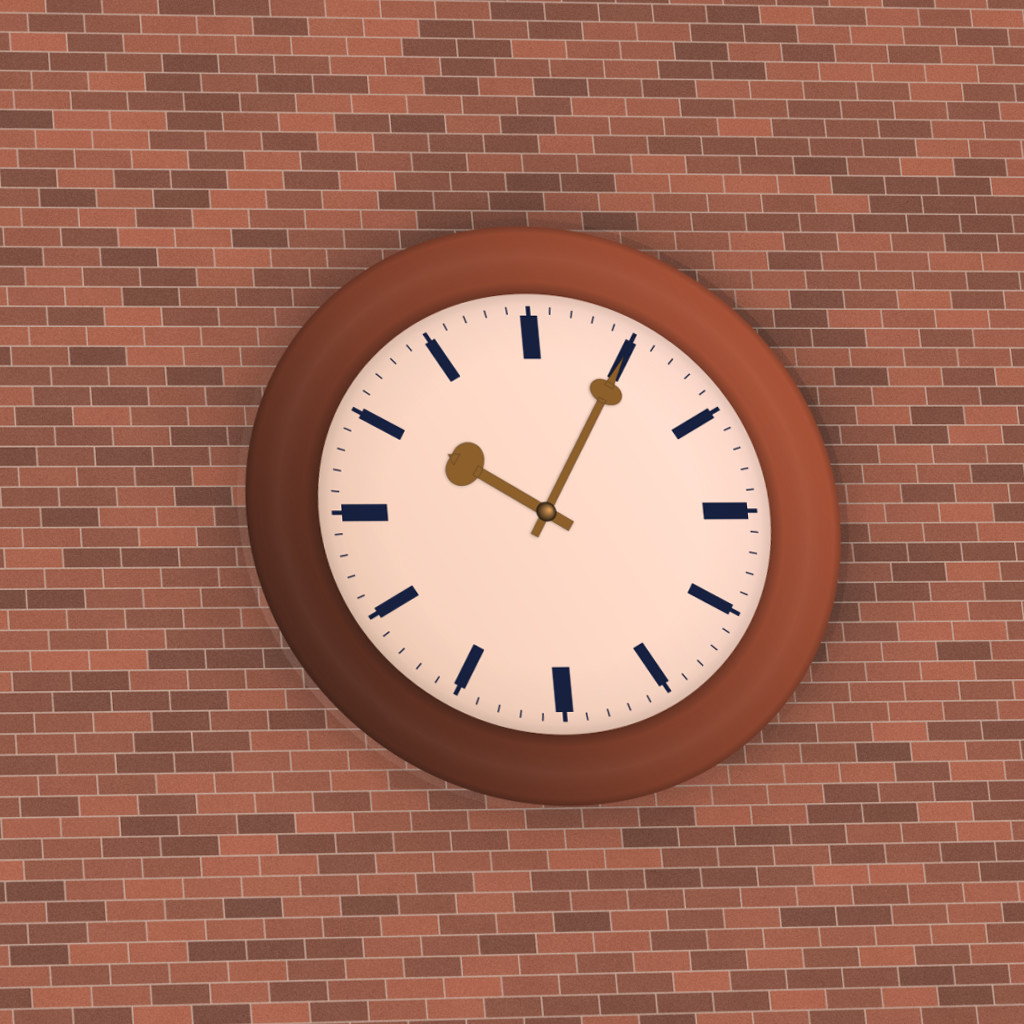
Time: h=10 m=5
